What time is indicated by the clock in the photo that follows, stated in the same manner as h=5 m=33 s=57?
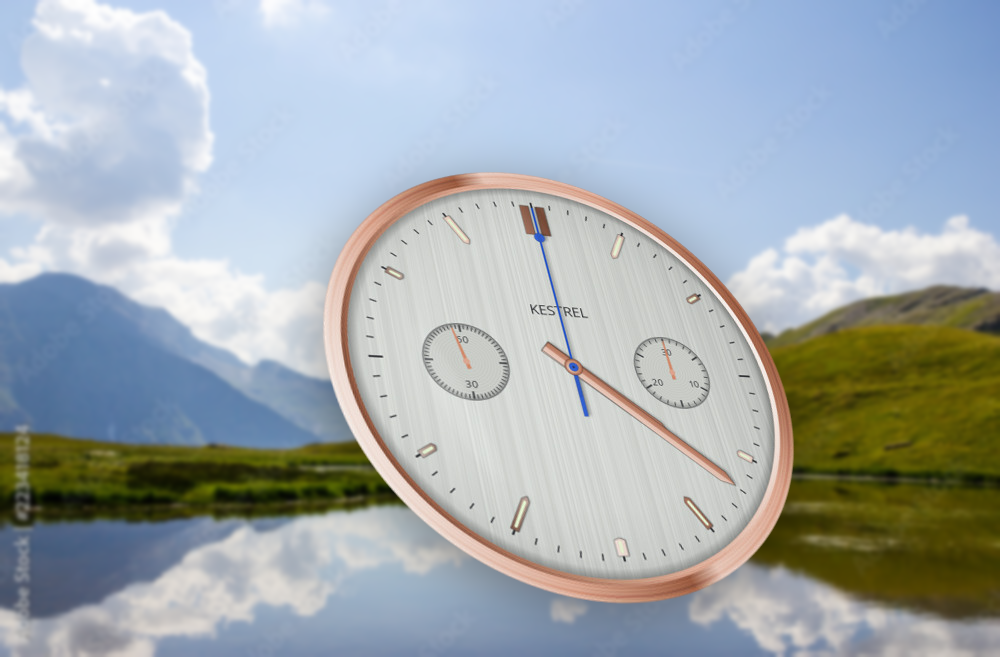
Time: h=4 m=21 s=58
